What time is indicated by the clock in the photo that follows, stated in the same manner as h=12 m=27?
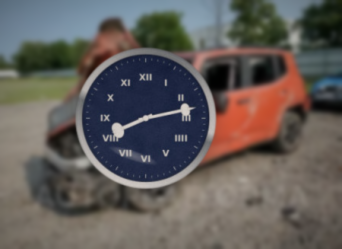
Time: h=8 m=13
